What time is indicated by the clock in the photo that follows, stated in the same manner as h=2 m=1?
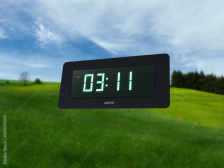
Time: h=3 m=11
